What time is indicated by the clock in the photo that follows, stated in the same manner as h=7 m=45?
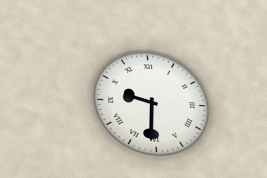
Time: h=9 m=31
